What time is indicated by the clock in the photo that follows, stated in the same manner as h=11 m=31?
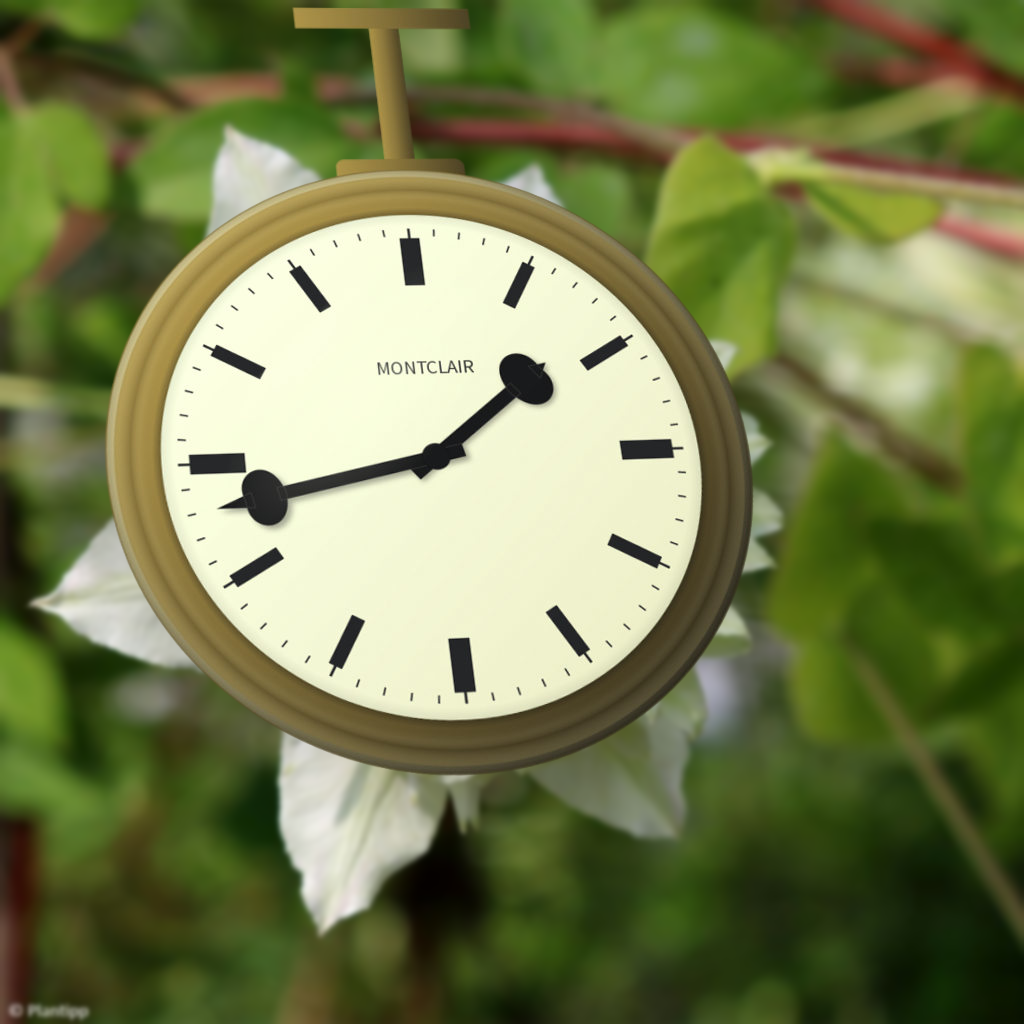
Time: h=1 m=43
